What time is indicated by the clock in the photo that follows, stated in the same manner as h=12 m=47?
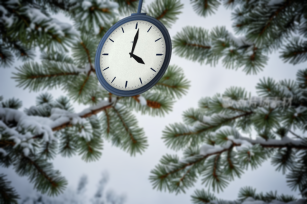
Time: h=4 m=1
